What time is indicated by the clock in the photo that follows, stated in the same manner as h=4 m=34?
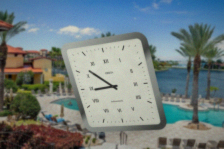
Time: h=8 m=52
